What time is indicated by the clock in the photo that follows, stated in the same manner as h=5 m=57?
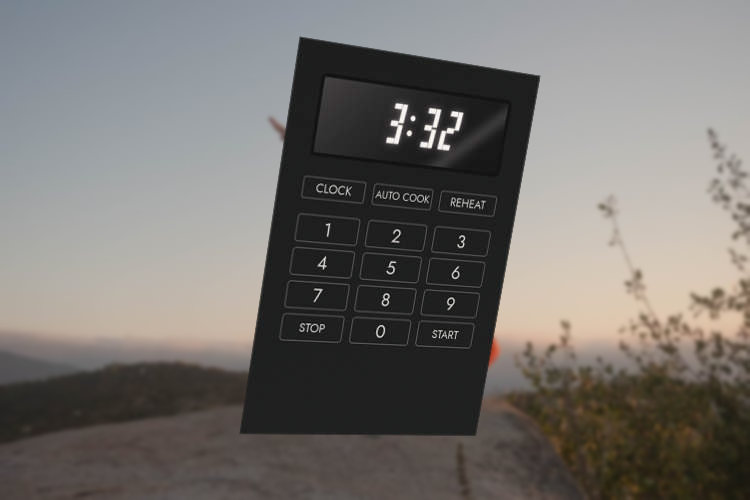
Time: h=3 m=32
